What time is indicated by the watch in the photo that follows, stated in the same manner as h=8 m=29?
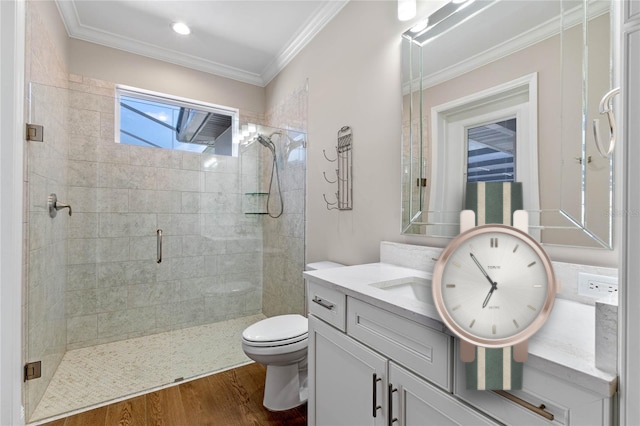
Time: h=6 m=54
